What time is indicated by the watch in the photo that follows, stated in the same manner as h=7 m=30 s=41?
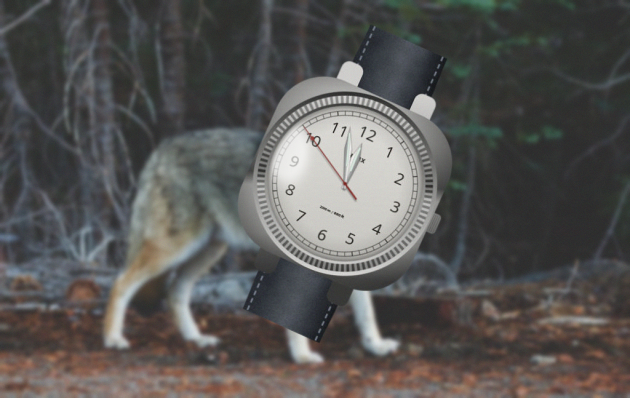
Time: h=11 m=56 s=50
